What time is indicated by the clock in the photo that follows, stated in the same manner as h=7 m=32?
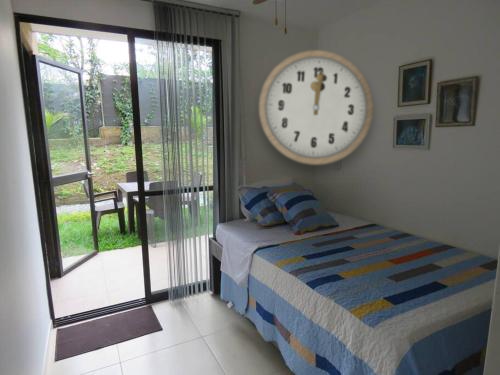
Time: h=12 m=1
